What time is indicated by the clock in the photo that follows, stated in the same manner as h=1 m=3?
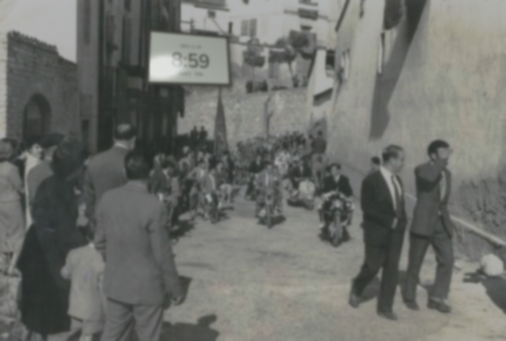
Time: h=8 m=59
